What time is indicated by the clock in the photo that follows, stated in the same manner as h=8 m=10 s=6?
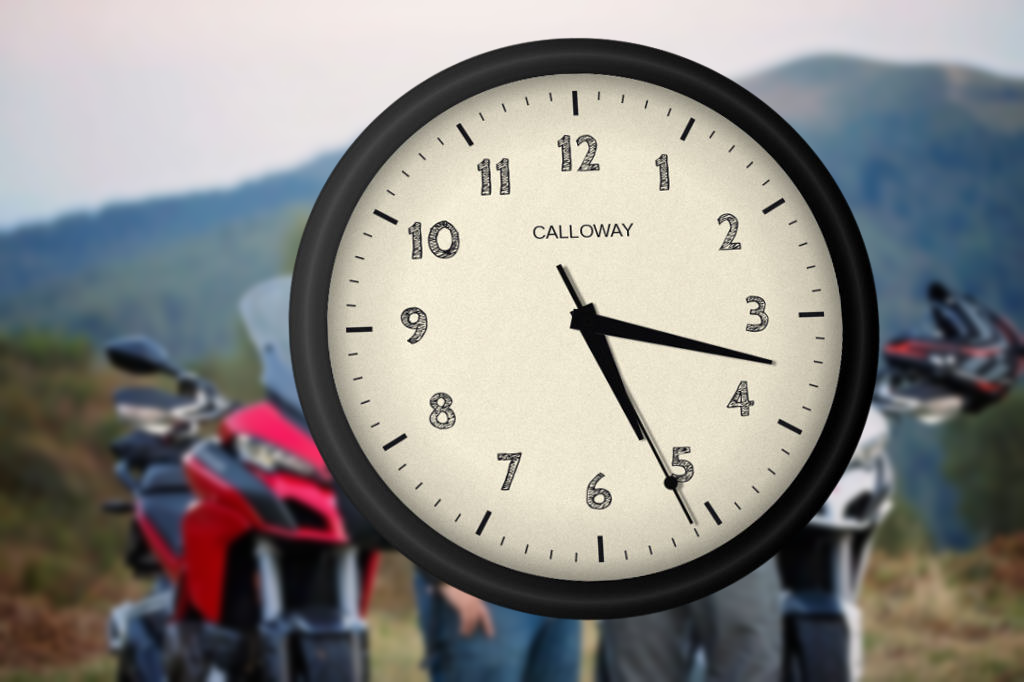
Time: h=5 m=17 s=26
